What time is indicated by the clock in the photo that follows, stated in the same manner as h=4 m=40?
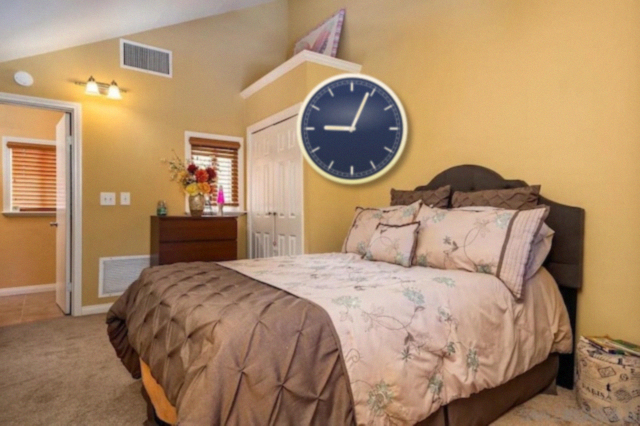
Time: h=9 m=4
